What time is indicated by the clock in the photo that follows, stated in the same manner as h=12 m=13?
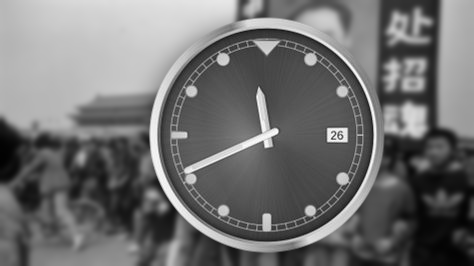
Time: h=11 m=41
